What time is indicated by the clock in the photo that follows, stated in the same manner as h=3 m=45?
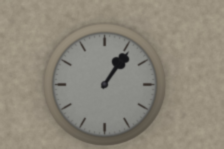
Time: h=1 m=6
